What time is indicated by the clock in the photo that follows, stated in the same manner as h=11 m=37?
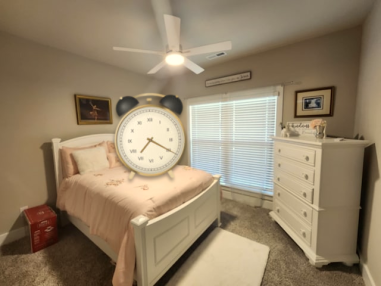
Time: h=7 m=20
